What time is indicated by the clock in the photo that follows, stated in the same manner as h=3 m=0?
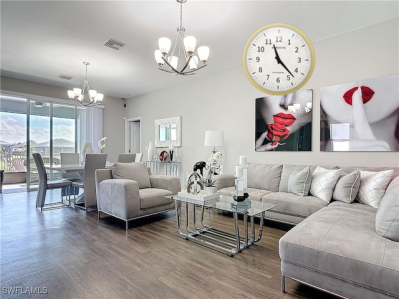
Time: h=11 m=23
